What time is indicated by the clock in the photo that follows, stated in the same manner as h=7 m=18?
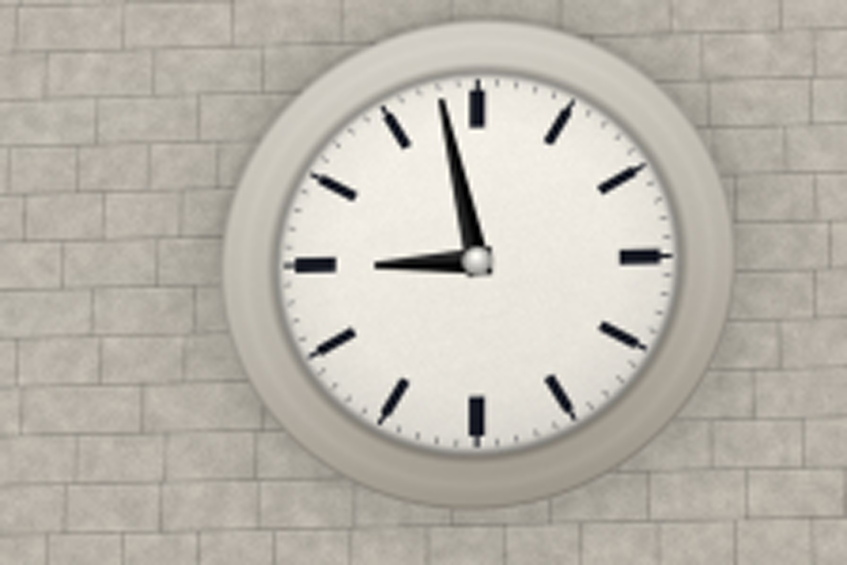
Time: h=8 m=58
